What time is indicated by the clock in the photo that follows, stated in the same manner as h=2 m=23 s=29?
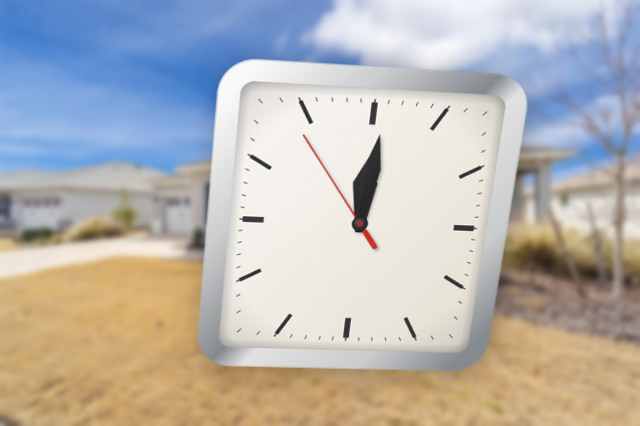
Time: h=12 m=0 s=54
